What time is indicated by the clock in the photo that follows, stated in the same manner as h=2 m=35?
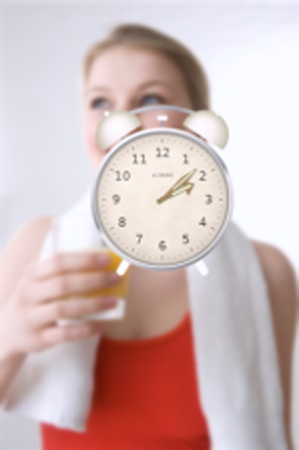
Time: h=2 m=8
